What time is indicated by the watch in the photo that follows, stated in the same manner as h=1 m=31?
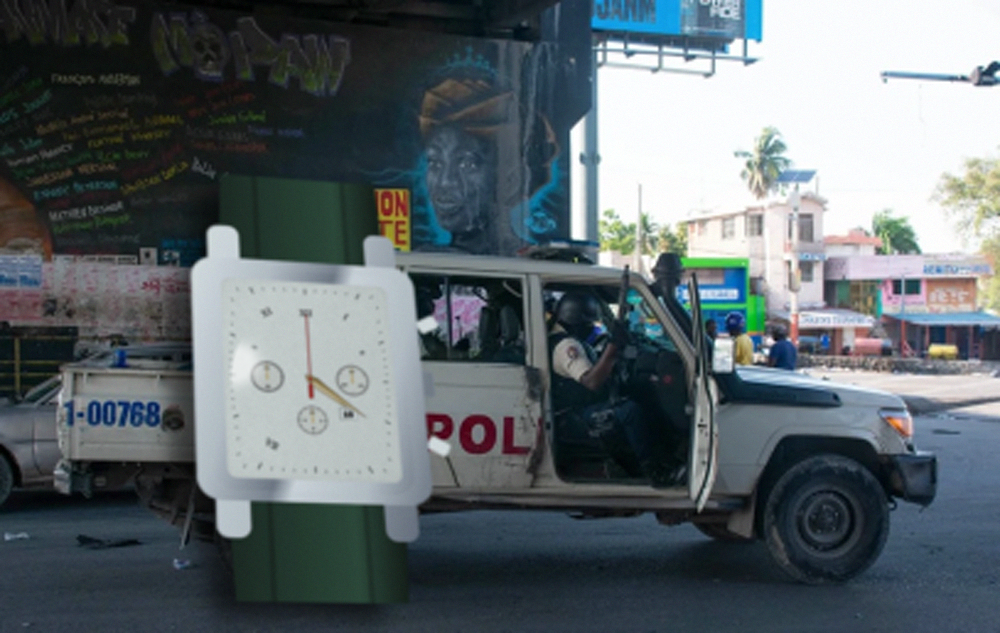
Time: h=4 m=21
